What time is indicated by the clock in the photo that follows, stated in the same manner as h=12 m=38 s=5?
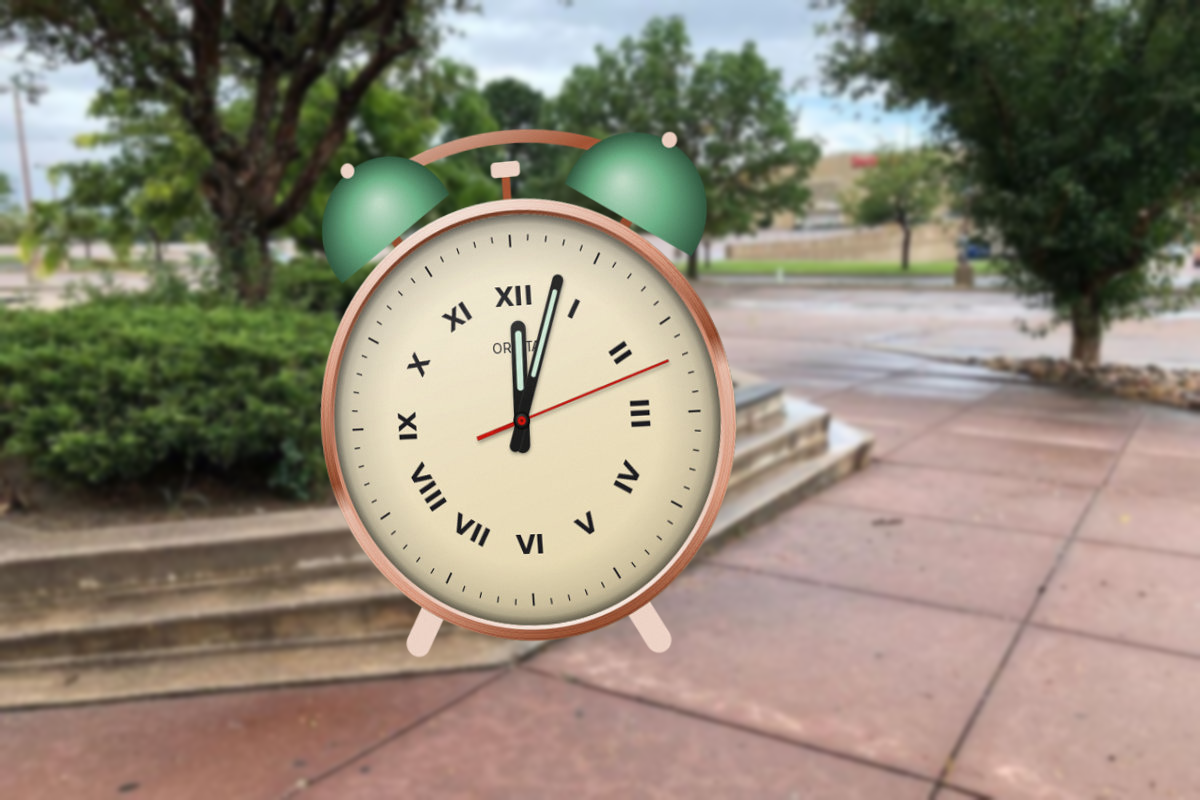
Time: h=12 m=3 s=12
